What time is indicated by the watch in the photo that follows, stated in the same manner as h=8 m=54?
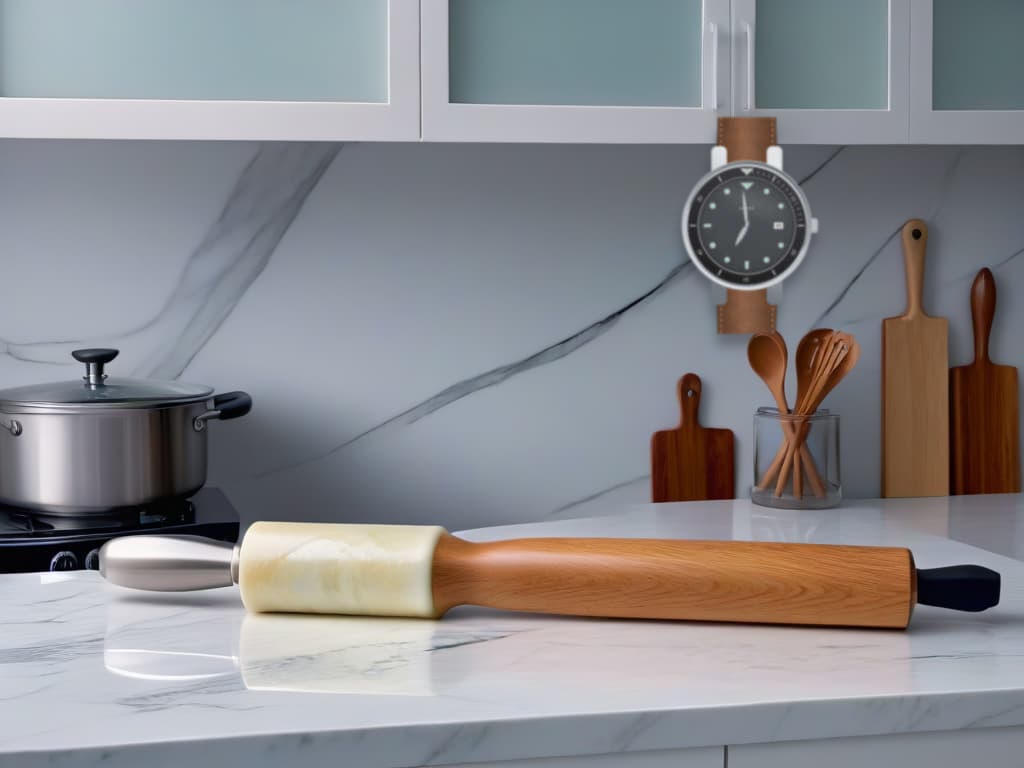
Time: h=6 m=59
